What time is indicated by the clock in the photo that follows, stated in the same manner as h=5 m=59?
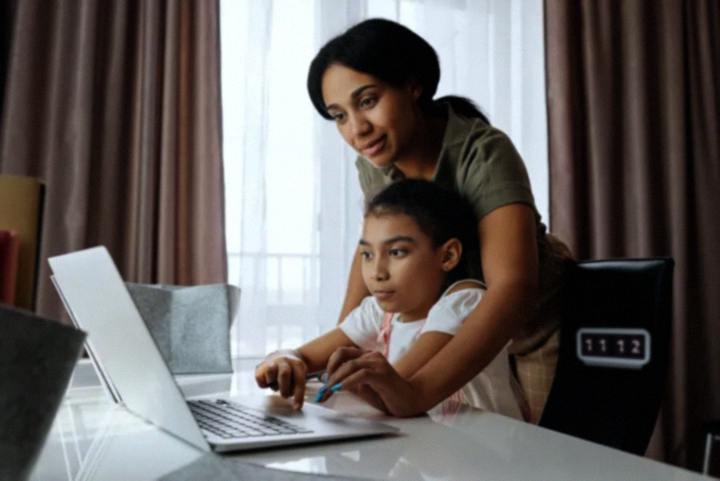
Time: h=11 m=12
